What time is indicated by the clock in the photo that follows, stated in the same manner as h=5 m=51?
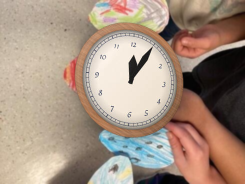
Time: h=12 m=5
